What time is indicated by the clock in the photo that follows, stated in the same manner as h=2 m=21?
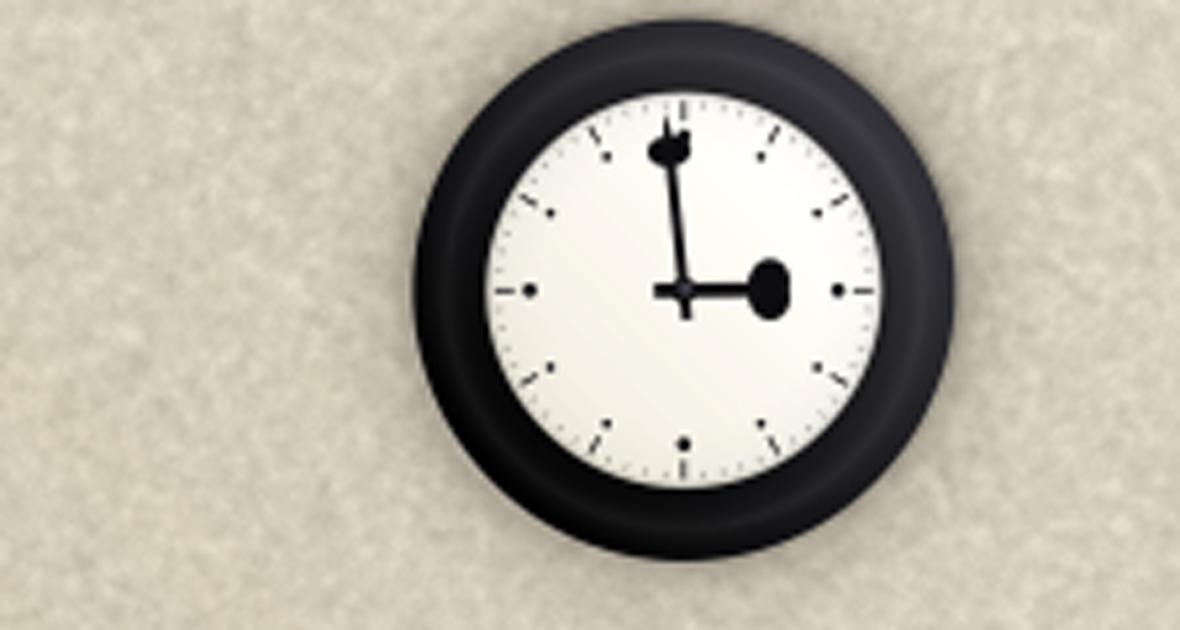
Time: h=2 m=59
